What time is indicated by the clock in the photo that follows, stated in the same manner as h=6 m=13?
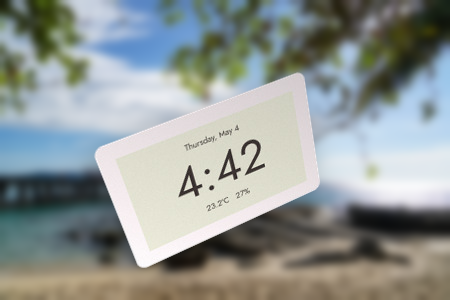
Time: h=4 m=42
